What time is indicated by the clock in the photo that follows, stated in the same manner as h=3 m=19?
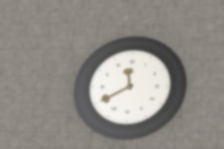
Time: h=11 m=40
